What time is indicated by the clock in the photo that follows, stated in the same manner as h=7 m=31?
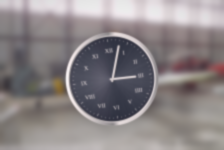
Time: h=3 m=3
